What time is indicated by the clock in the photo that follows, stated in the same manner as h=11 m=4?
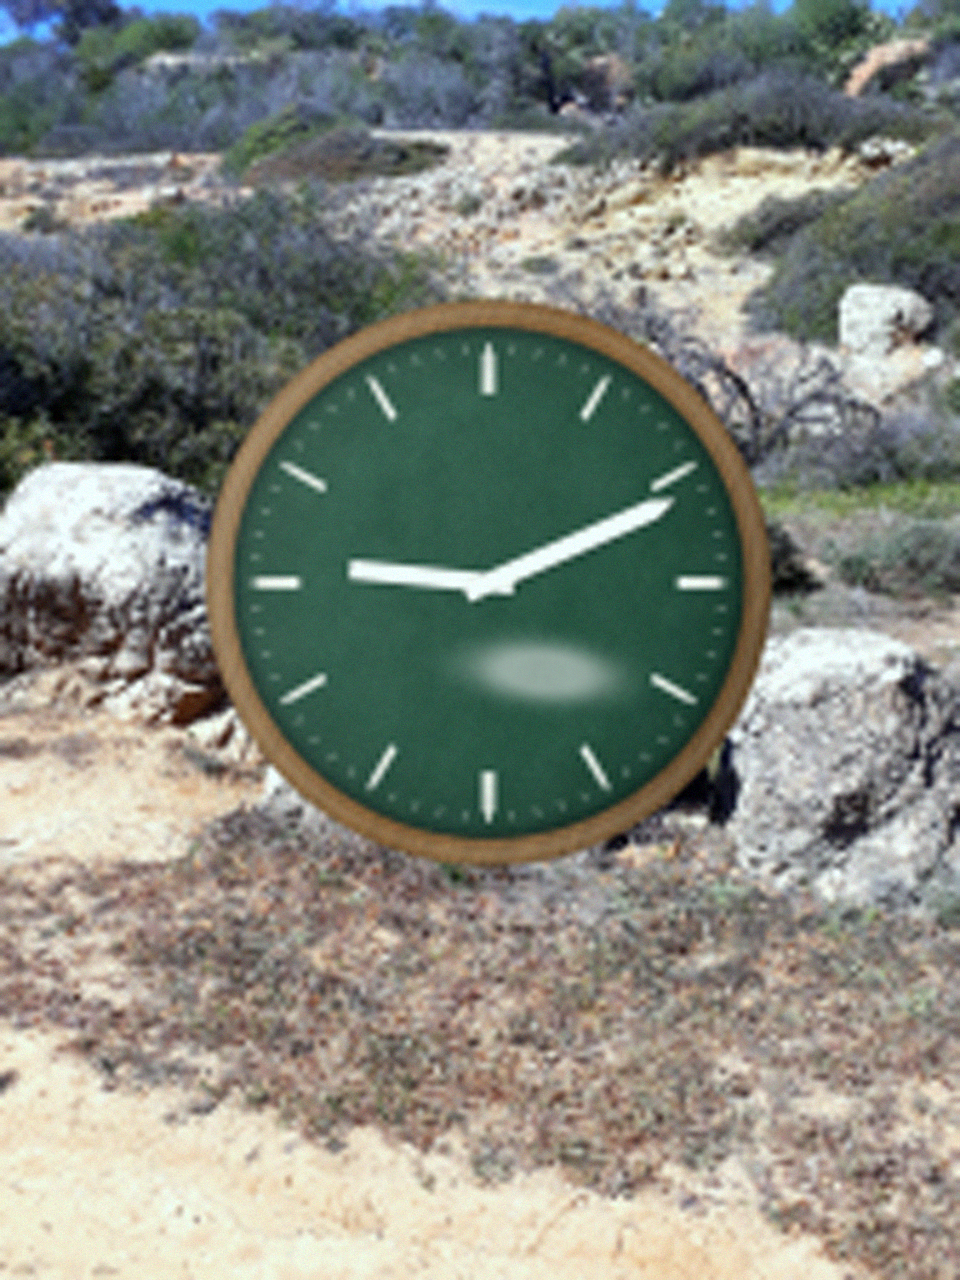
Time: h=9 m=11
